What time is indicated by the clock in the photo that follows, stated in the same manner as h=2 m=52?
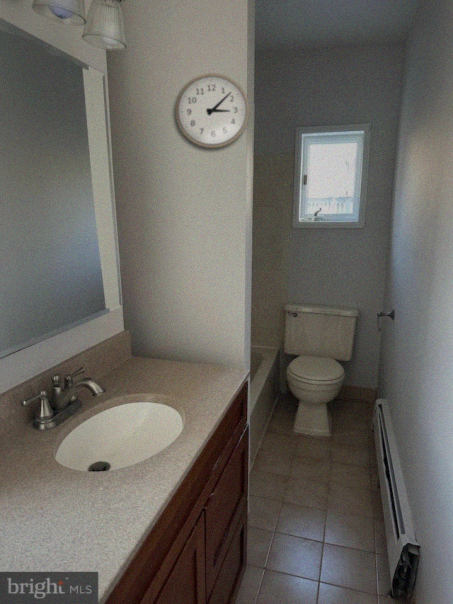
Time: h=3 m=8
